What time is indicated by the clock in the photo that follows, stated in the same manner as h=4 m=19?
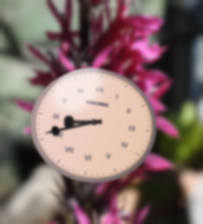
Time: h=8 m=41
